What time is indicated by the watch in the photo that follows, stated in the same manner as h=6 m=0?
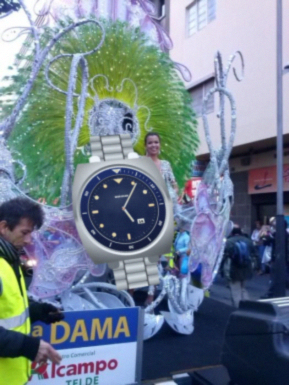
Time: h=5 m=6
